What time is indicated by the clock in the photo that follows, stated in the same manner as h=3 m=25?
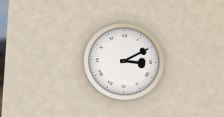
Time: h=3 m=10
